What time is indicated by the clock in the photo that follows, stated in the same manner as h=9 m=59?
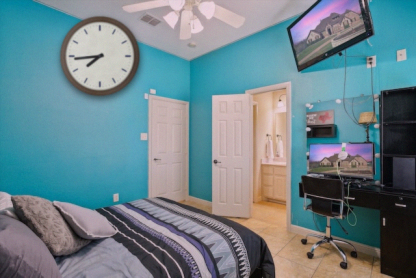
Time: h=7 m=44
